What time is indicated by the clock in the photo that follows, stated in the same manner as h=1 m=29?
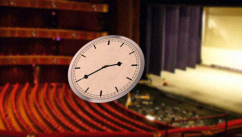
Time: h=2 m=40
